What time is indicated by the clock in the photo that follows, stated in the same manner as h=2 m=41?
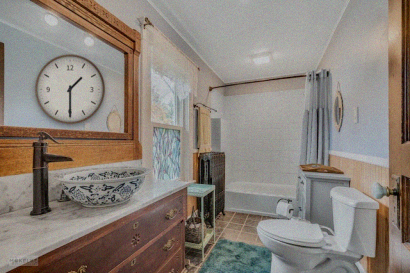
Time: h=1 m=30
